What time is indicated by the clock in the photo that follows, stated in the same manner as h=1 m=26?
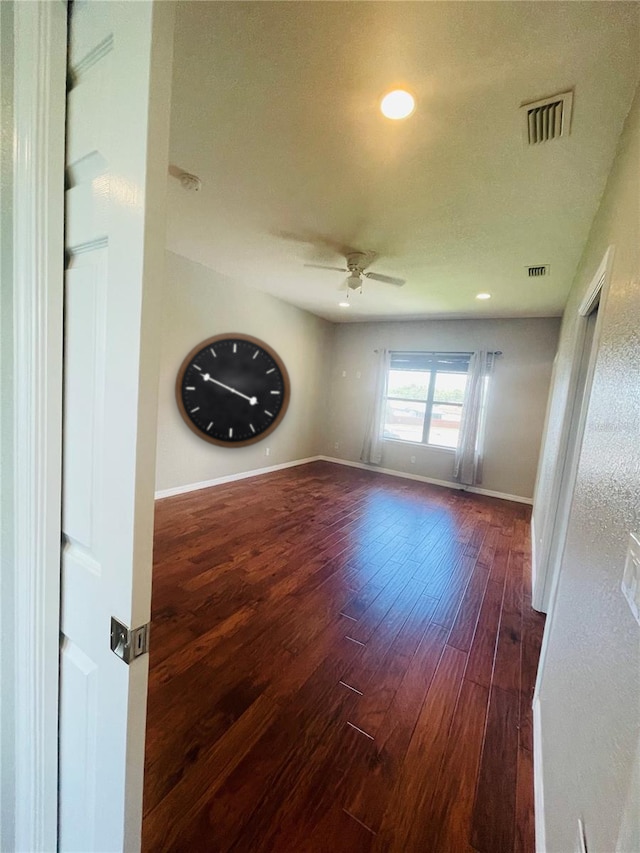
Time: h=3 m=49
